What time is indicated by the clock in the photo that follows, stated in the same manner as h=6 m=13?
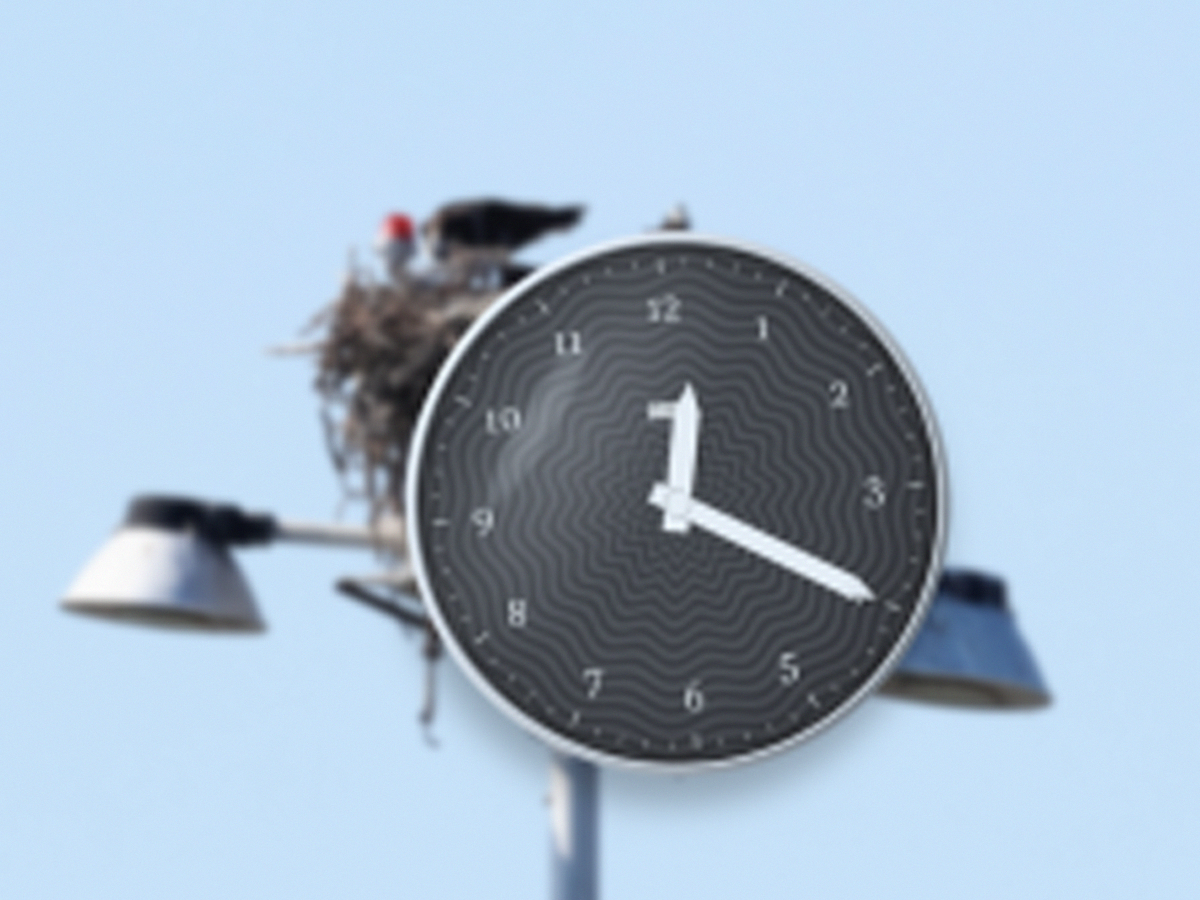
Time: h=12 m=20
